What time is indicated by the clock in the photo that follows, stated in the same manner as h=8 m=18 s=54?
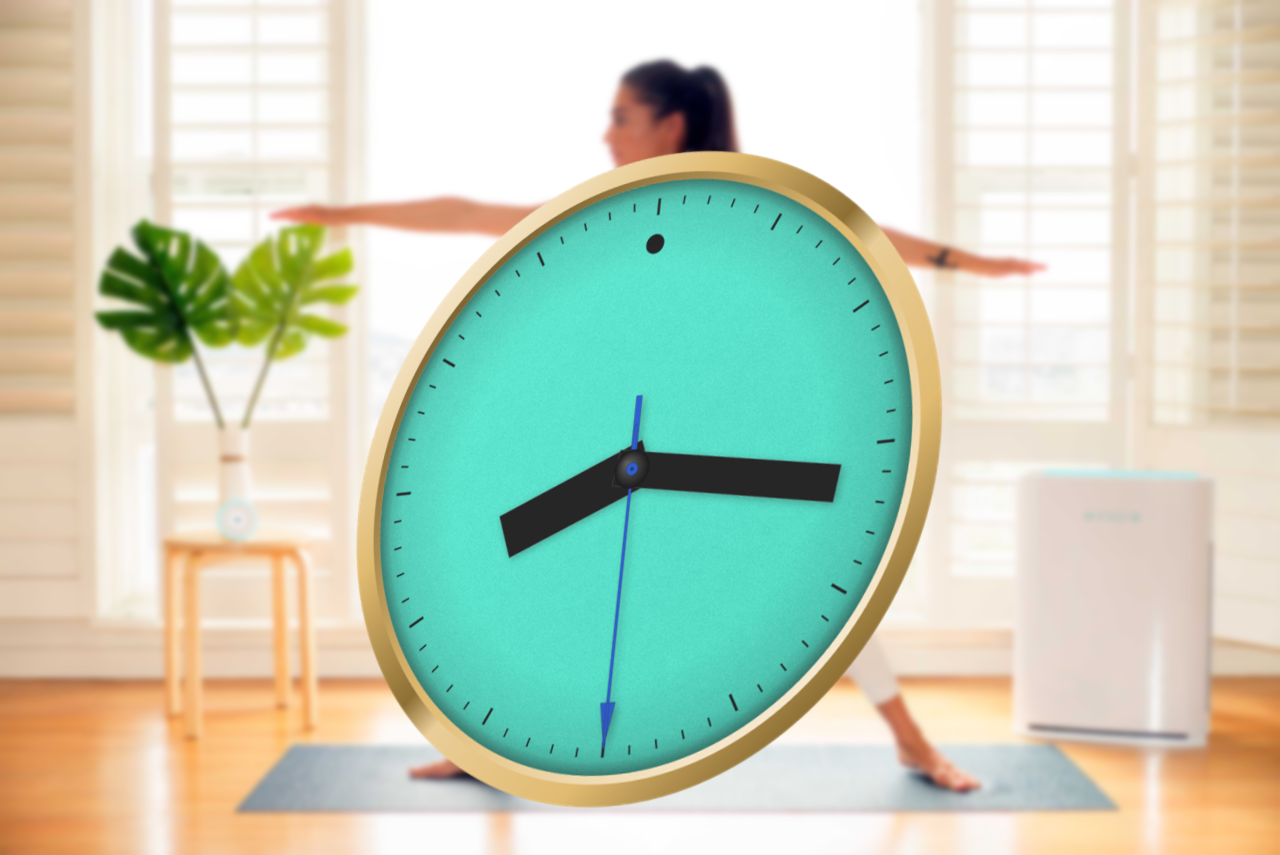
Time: h=8 m=16 s=30
